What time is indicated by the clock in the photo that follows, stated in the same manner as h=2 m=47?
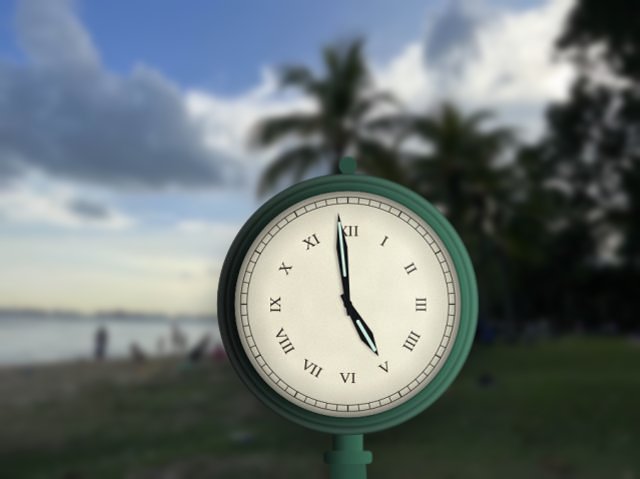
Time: h=4 m=59
